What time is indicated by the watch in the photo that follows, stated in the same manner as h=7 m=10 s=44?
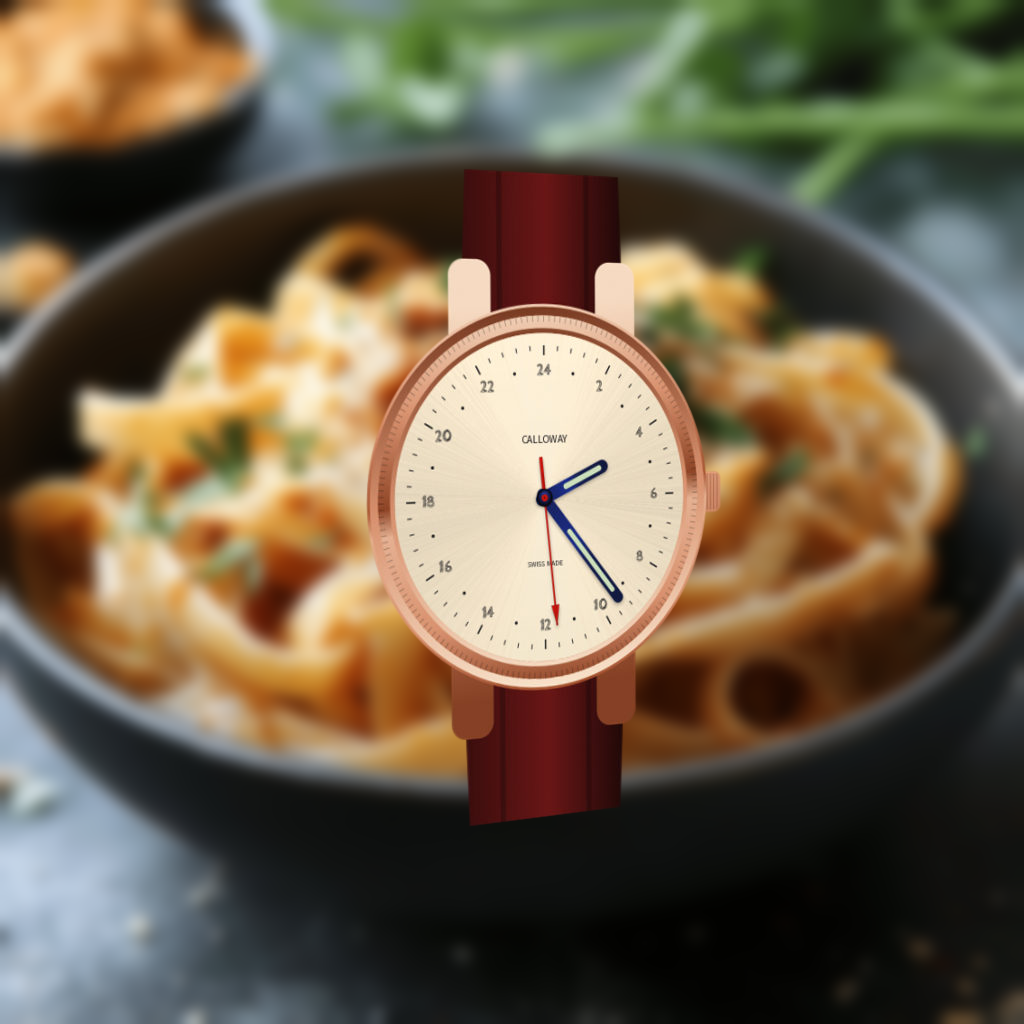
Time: h=4 m=23 s=29
